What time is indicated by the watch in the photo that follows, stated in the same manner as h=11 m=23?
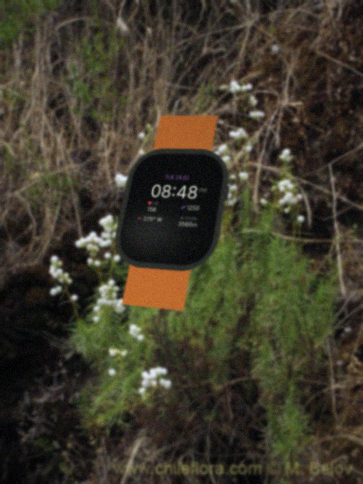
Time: h=8 m=48
